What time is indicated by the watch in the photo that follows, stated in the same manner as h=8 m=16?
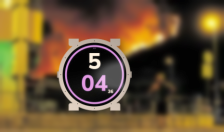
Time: h=5 m=4
